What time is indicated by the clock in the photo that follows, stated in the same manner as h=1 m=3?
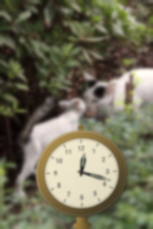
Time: h=12 m=18
